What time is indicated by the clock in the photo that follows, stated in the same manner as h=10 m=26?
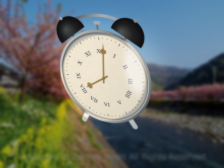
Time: h=8 m=1
